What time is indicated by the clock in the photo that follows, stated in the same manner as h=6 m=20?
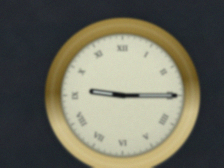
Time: h=9 m=15
